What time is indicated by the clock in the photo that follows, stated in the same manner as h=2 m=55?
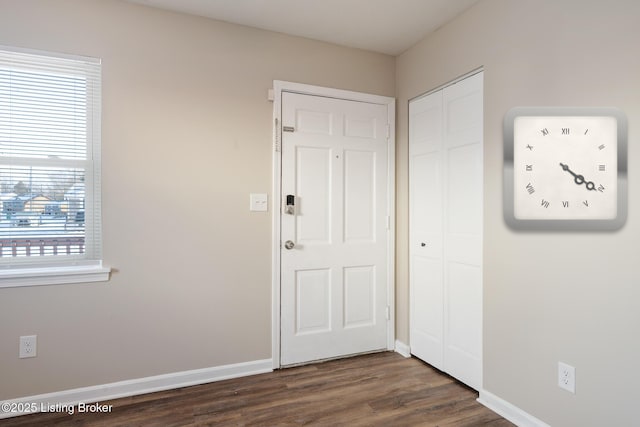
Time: h=4 m=21
